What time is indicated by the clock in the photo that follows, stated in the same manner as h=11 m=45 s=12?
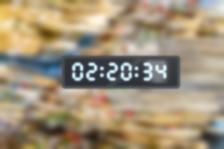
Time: h=2 m=20 s=34
